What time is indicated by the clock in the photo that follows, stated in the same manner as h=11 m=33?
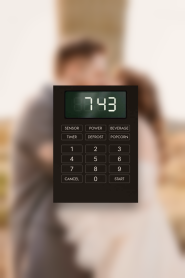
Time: h=7 m=43
